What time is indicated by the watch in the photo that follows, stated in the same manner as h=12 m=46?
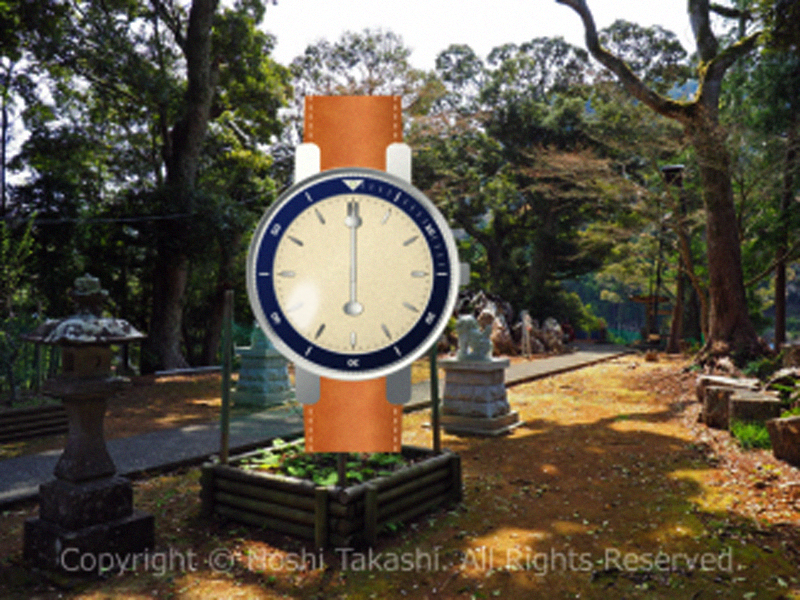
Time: h=6 m=0
